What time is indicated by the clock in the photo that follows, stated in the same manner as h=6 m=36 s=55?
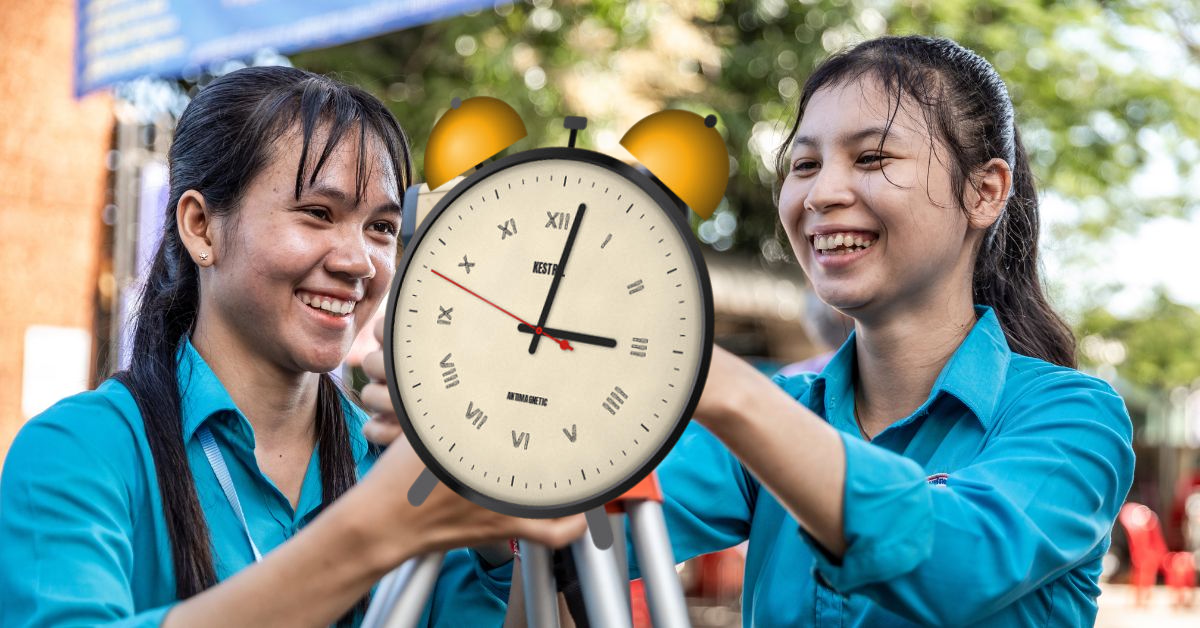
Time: h=3 m=1 s=48
